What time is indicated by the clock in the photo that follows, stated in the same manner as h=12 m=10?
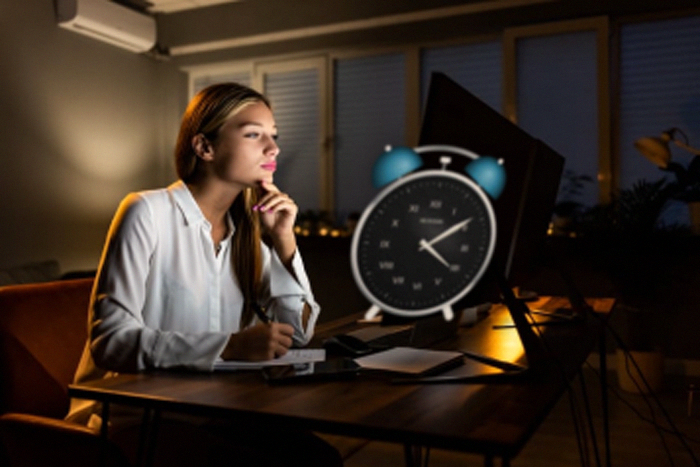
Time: h=4 m=9
